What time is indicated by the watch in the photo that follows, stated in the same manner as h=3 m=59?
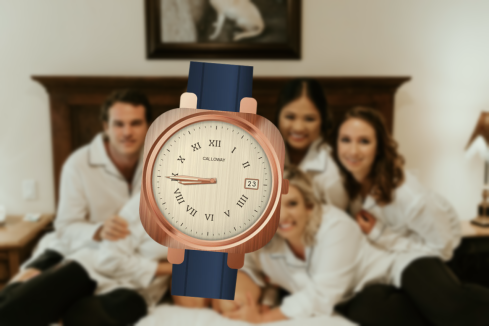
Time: h=8 m=45
